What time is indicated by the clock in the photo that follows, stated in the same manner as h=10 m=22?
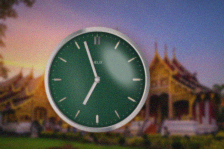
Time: h=6 m=57
